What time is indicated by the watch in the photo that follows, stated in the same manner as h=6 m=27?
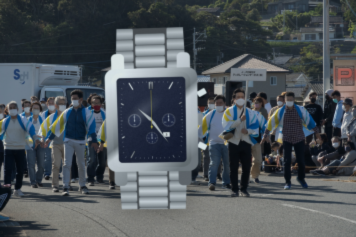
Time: h=10 m=24
